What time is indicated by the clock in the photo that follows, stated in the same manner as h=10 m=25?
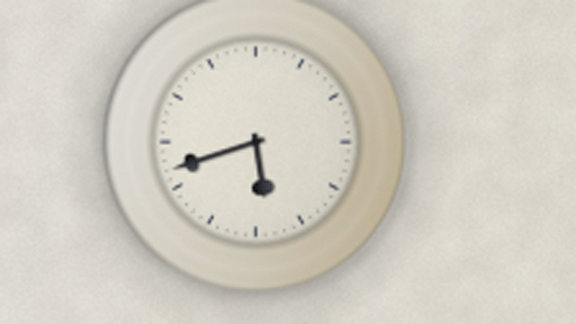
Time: h=5 m=42
